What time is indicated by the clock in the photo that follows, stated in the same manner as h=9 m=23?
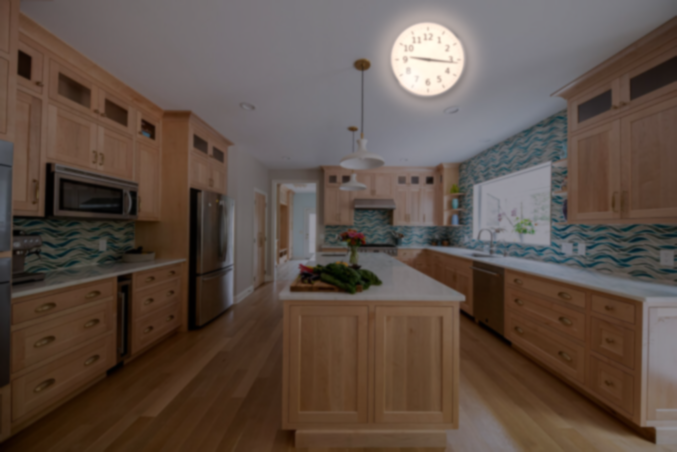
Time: h=9 m=16
